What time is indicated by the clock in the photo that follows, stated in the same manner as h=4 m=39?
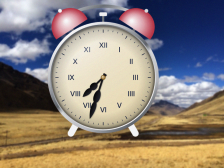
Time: h=7 m=33
